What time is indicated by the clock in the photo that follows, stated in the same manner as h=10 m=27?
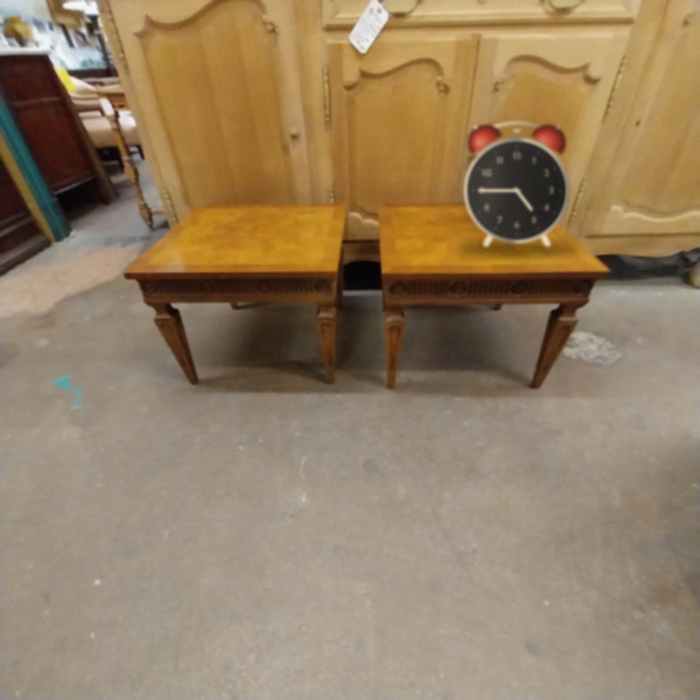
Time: h=4 m=45
